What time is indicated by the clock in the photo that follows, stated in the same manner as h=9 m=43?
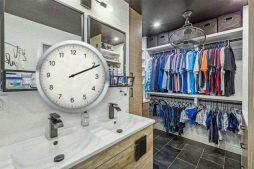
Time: h=2 m=11
